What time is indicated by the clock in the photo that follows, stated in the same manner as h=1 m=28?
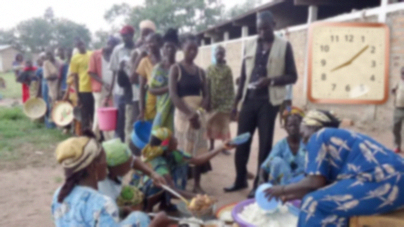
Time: h=8 m=8
